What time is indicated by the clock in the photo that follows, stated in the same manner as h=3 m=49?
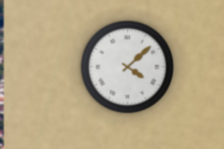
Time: h=4 m=8
